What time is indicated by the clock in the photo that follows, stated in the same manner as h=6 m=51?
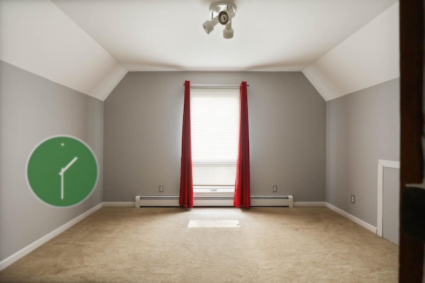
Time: h=1 m=30
